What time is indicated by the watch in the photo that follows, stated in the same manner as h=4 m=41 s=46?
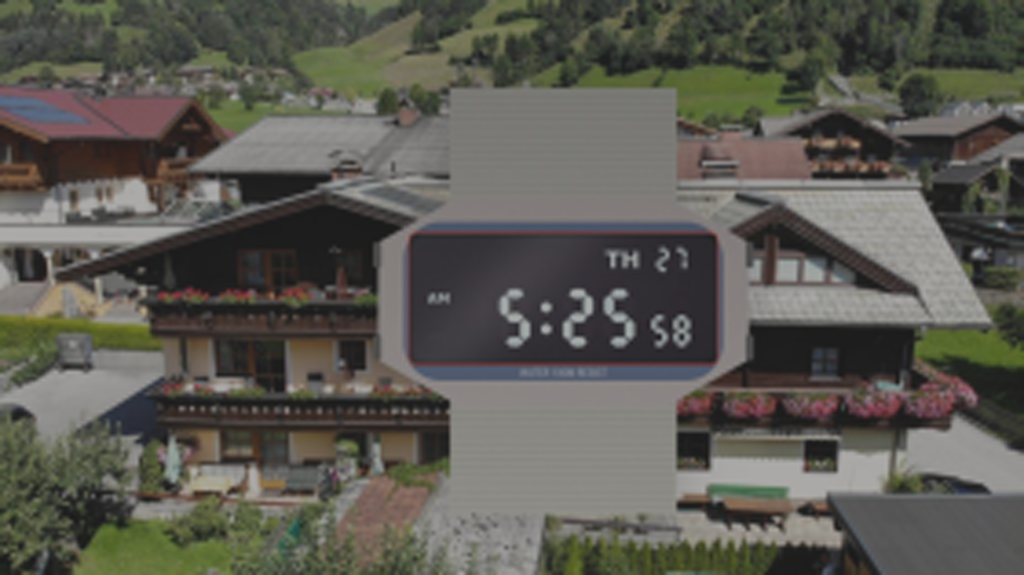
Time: h=5 m=25 s=58
